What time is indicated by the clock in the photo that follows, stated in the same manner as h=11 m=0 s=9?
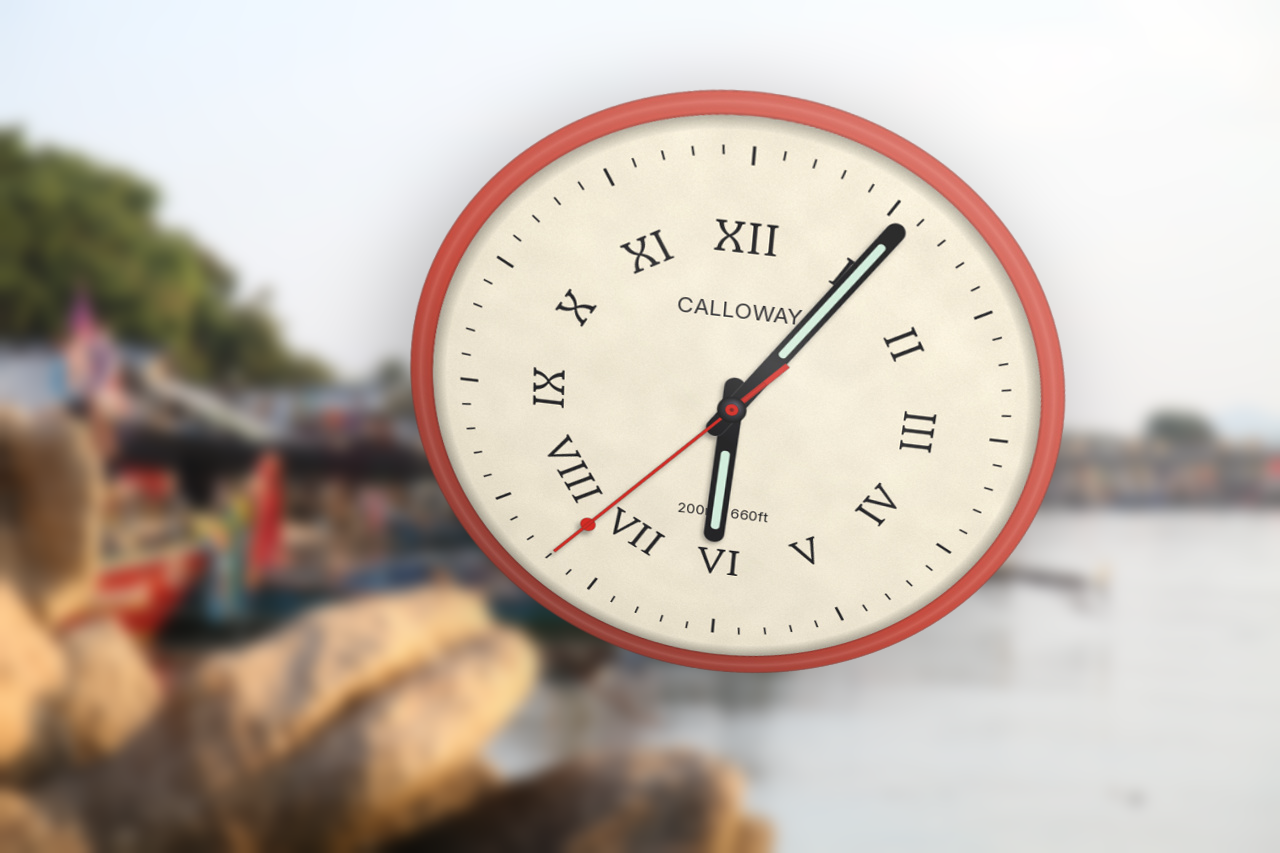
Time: h=6 m=5 s=37
